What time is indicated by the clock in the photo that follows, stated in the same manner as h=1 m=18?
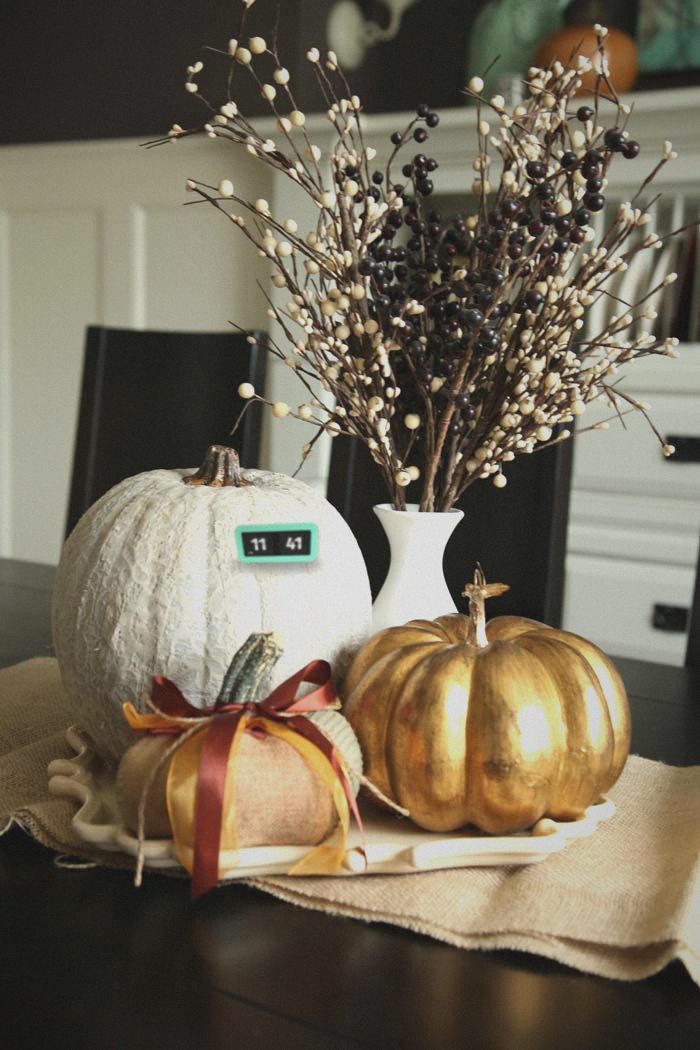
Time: h=11 m=41
